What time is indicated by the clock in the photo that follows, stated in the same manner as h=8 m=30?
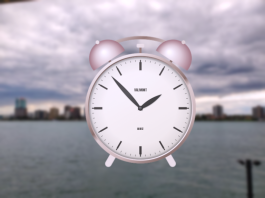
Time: h=1 m=53
